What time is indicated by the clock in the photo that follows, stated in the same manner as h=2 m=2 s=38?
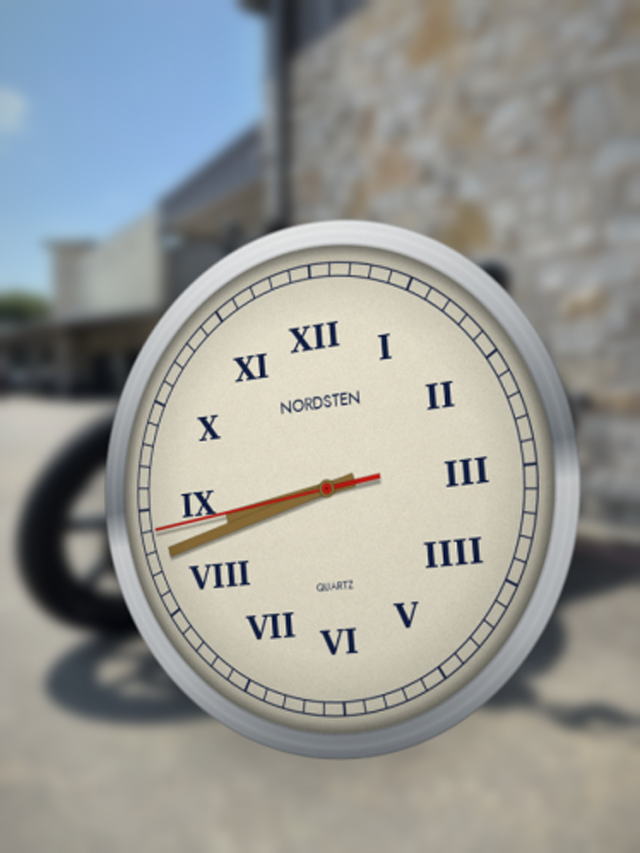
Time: h=8 m=42 s=44
